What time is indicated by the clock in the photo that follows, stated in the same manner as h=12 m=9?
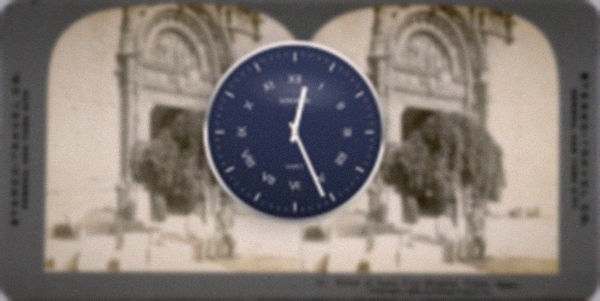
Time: h=12 m=26
